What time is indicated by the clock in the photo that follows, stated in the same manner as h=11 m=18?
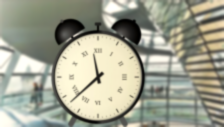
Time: h=11 m=38
